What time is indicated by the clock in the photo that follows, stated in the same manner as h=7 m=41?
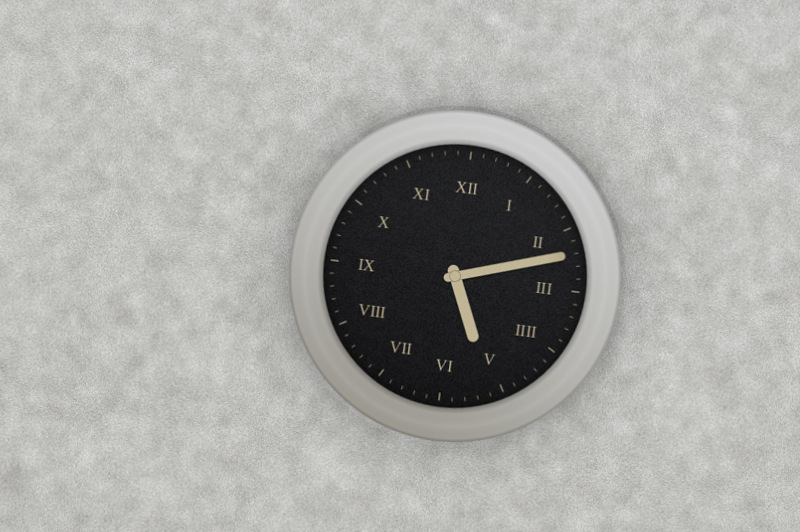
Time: h=5 m=12
